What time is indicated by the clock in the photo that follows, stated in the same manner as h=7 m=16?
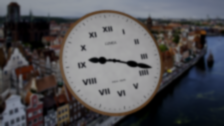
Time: h=9 m=18
